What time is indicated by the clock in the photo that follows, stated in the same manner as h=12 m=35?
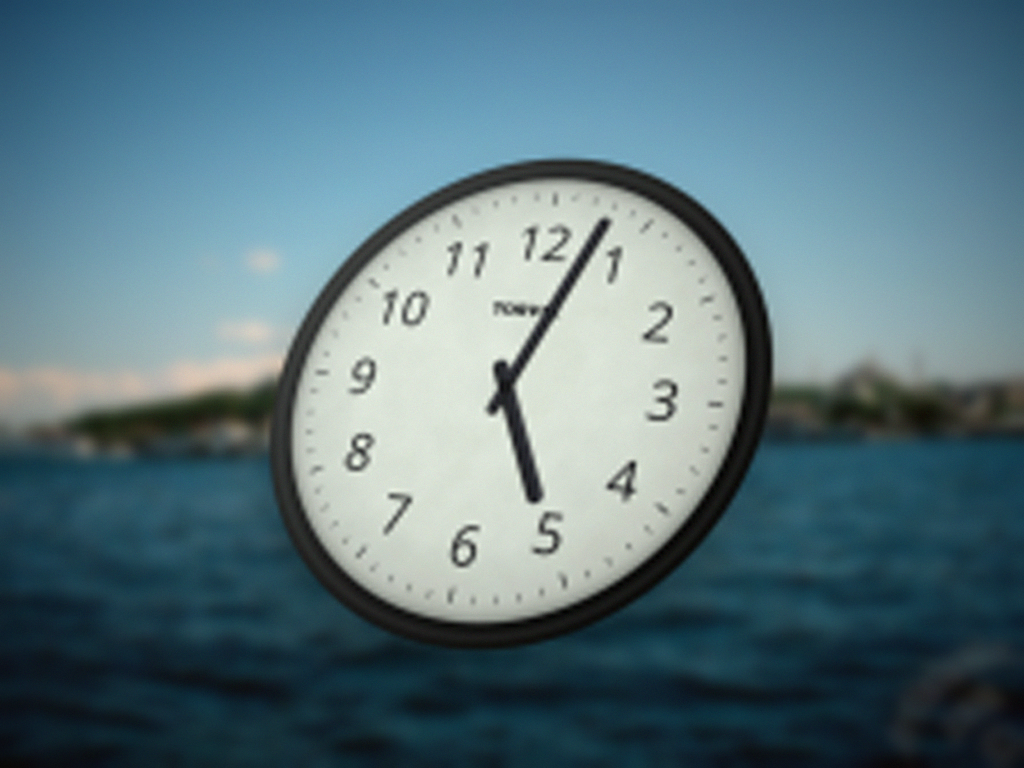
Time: h=5 m=3
